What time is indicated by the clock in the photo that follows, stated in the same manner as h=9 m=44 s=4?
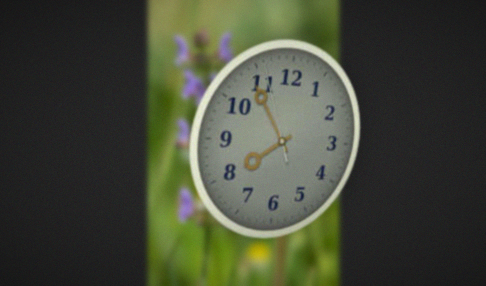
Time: h=7 m=53 s=56
